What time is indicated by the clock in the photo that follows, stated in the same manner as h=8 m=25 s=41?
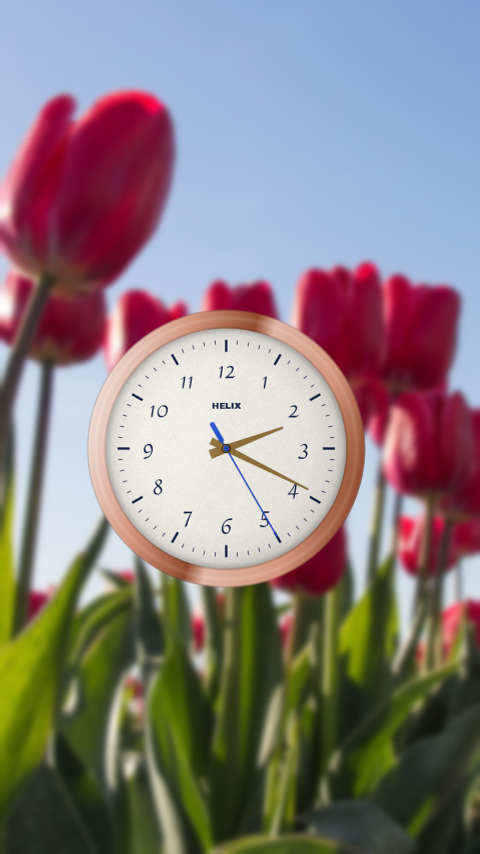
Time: h=2 m=19 s=25
